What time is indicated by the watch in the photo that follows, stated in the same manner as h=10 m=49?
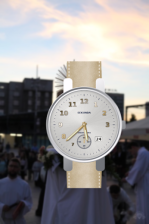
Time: h=5 m=38
